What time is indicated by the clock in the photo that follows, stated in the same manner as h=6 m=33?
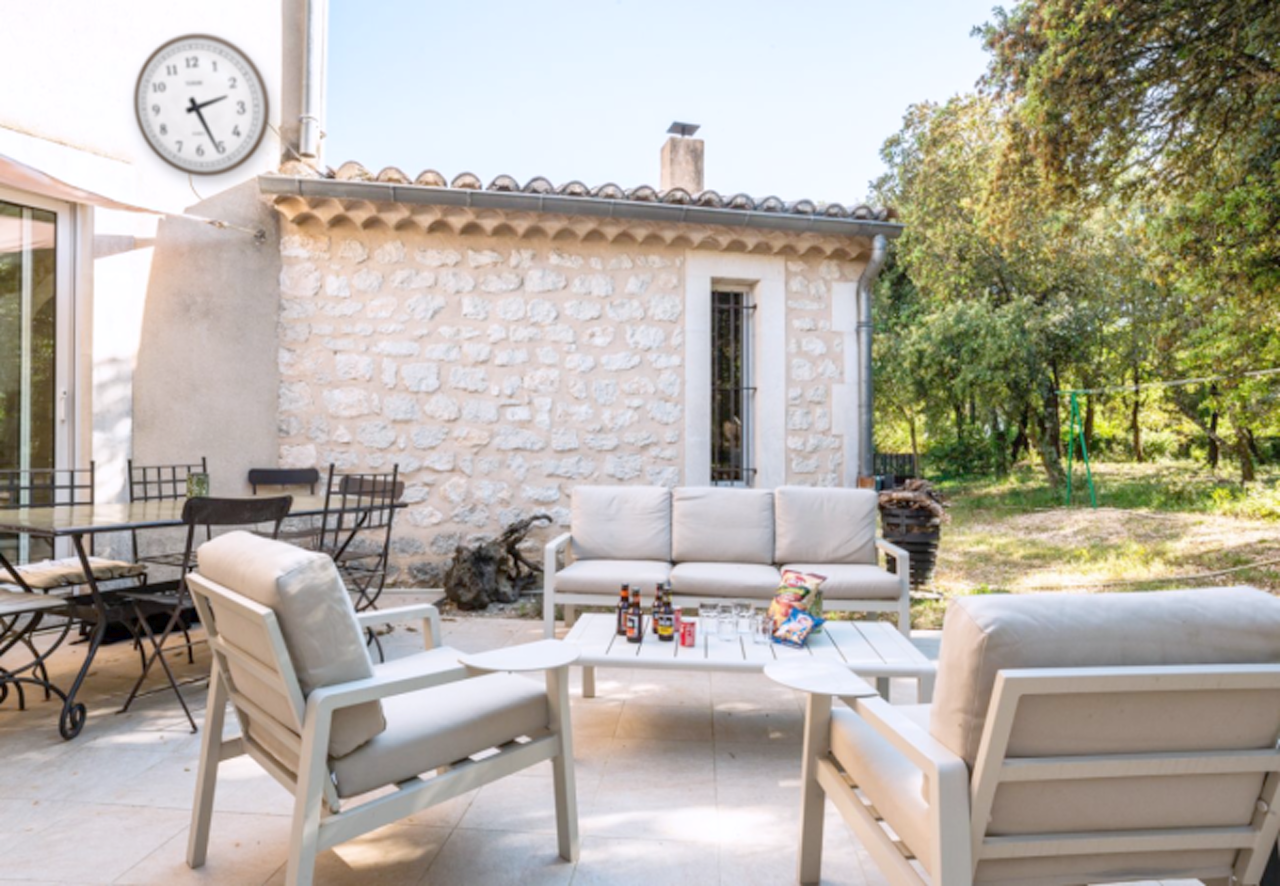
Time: h=2 m=26
